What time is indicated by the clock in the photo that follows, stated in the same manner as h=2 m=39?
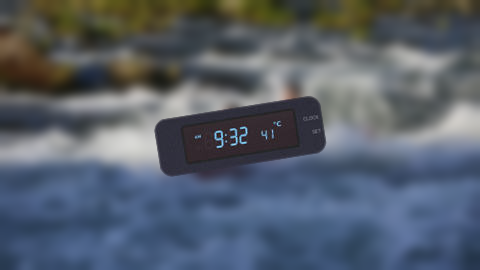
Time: h=9 m=32
